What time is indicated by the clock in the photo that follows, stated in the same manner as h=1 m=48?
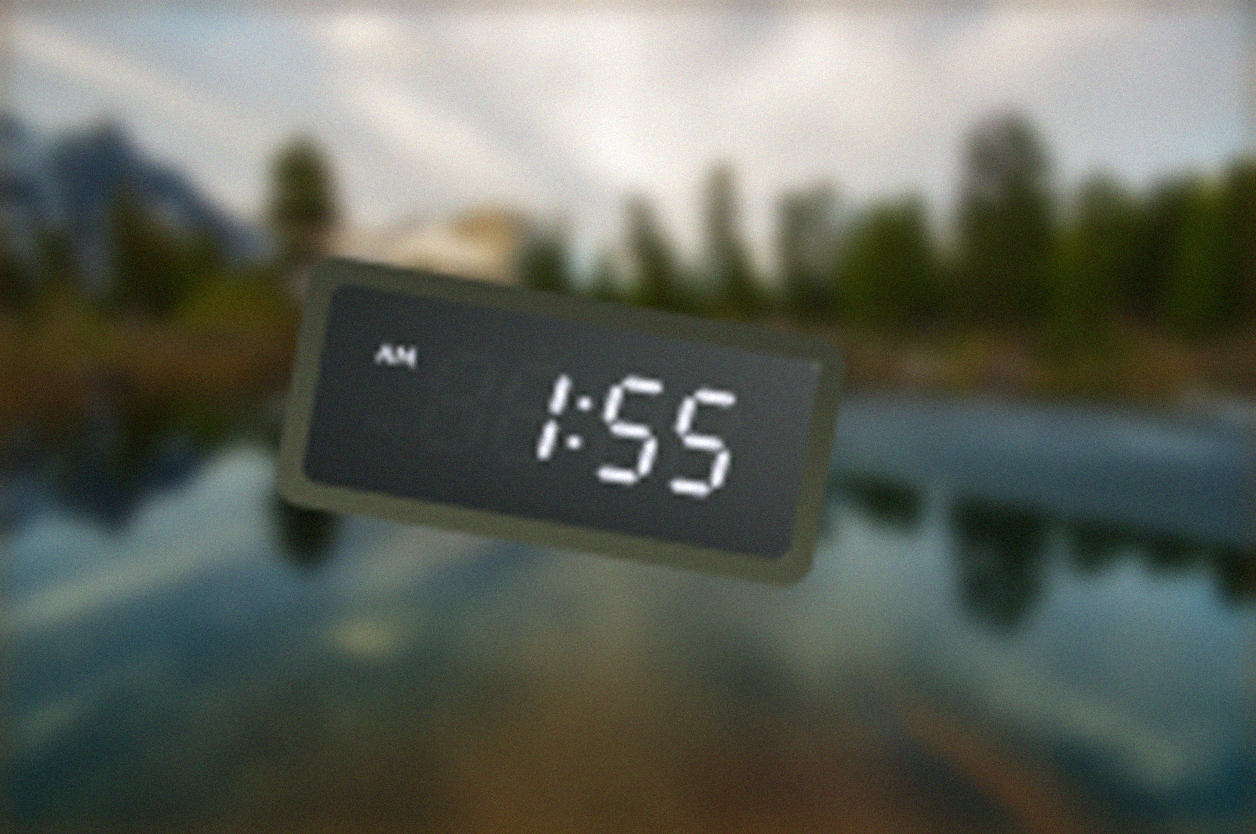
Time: h=1 m=55
